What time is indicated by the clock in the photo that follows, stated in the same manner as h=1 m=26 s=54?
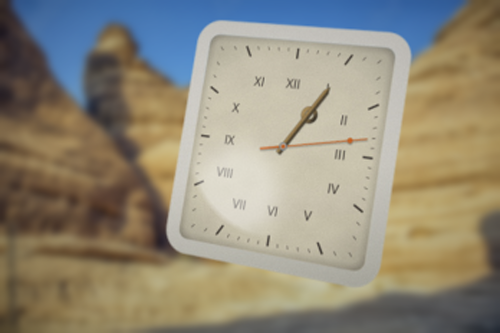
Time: h=1 m=5 s=13
